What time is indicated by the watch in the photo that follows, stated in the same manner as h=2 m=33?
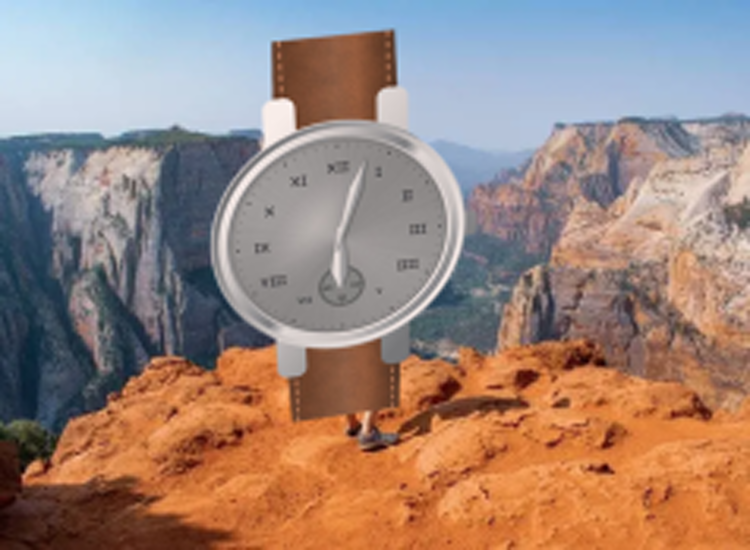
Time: h=6 m=3
